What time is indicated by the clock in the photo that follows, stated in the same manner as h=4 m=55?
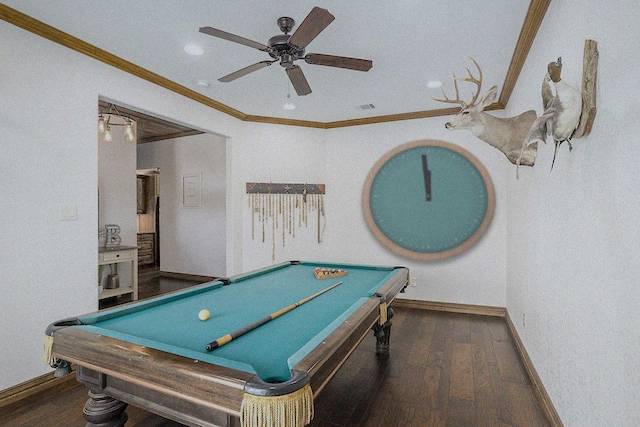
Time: h=11 m=59
